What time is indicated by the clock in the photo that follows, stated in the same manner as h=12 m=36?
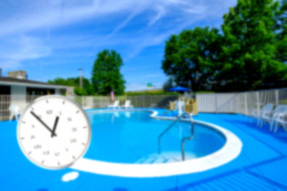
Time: h=12 m=54
